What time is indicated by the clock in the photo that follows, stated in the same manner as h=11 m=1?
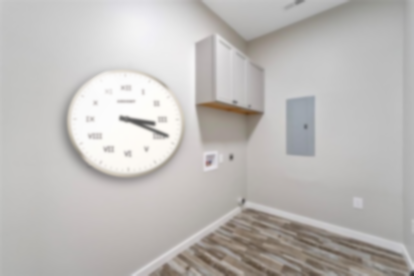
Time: h=3 m=19
